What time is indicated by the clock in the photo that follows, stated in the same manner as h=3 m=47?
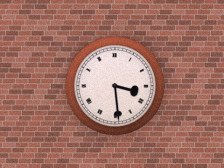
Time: h=3 m=29
